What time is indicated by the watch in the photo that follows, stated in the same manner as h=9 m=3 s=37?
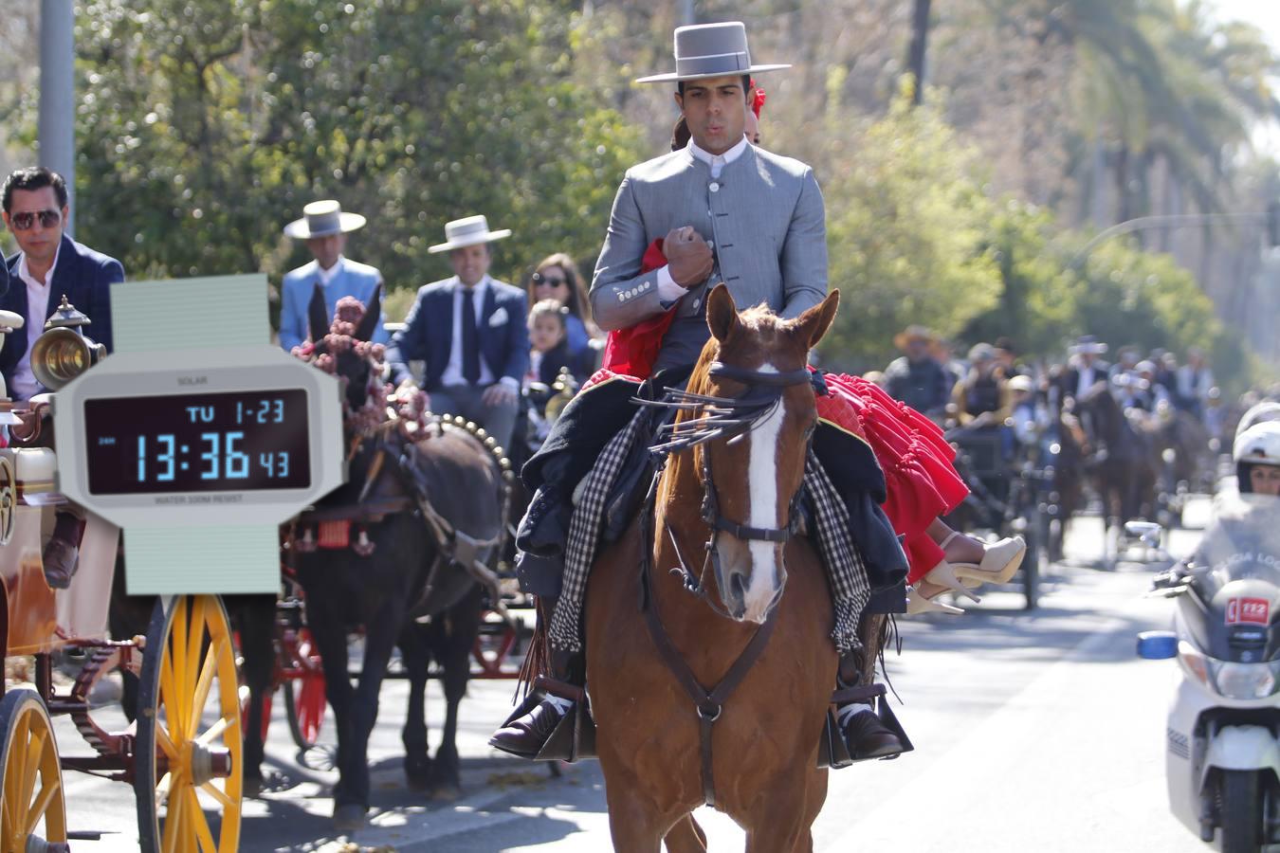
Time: h=13 m=36 s=43
